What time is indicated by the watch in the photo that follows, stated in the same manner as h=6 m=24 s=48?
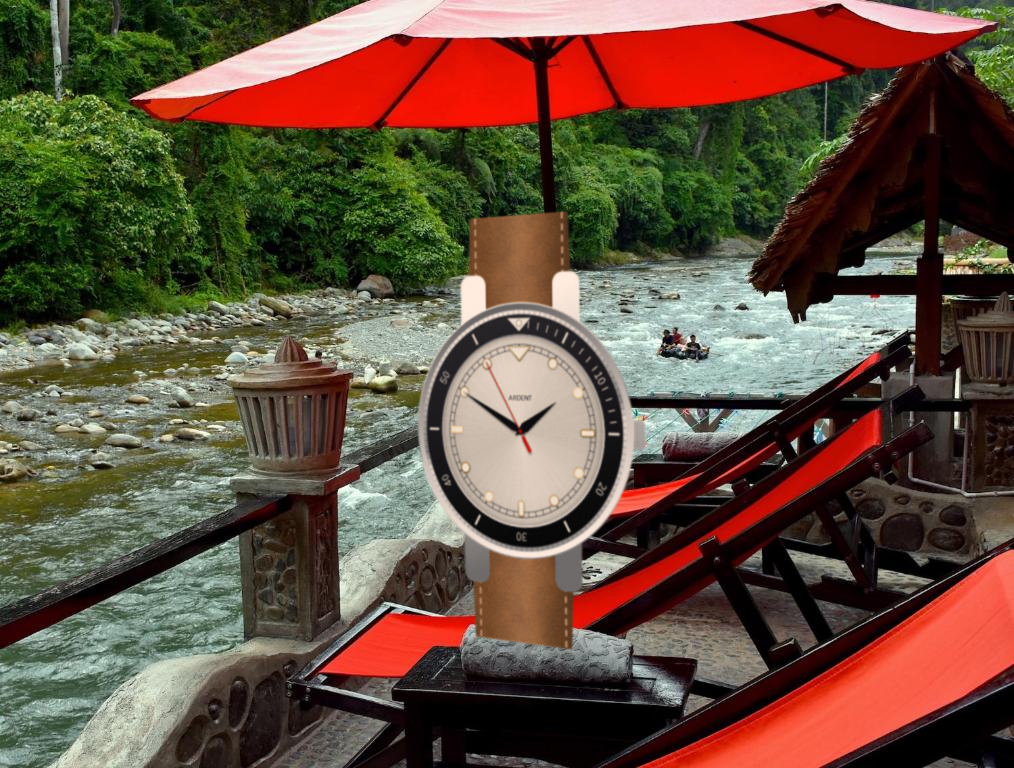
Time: h=1 m=49 s=55
